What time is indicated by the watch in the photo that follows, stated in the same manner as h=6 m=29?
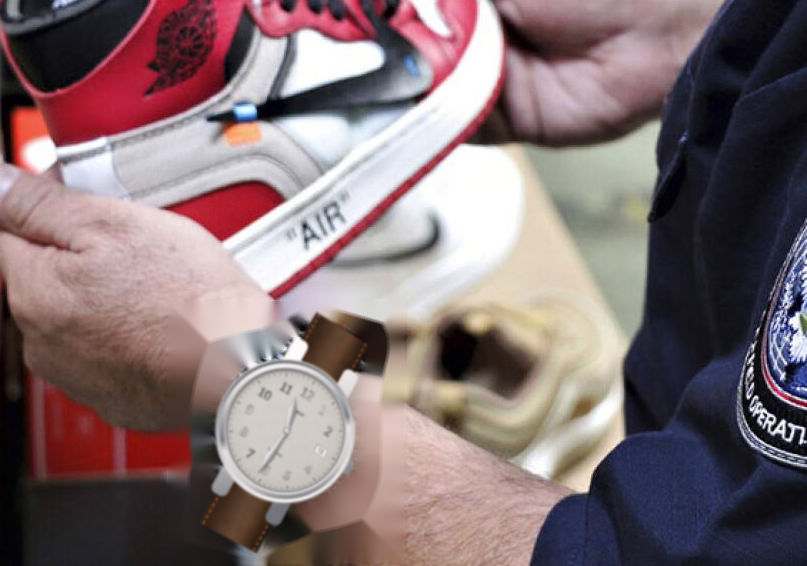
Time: h=11 m=31
